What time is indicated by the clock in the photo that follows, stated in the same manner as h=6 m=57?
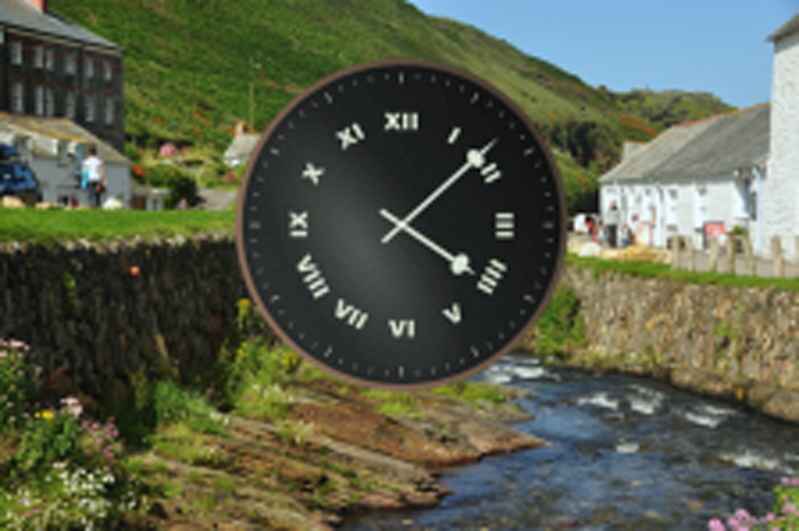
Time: h=4 m=8
